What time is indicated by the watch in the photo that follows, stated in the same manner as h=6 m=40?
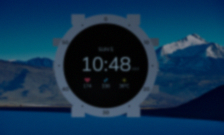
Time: h=10 m=48
